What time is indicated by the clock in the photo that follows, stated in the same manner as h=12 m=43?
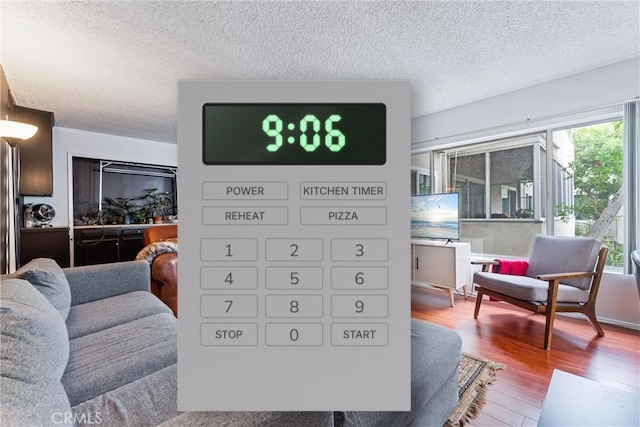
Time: h=9 m=6
